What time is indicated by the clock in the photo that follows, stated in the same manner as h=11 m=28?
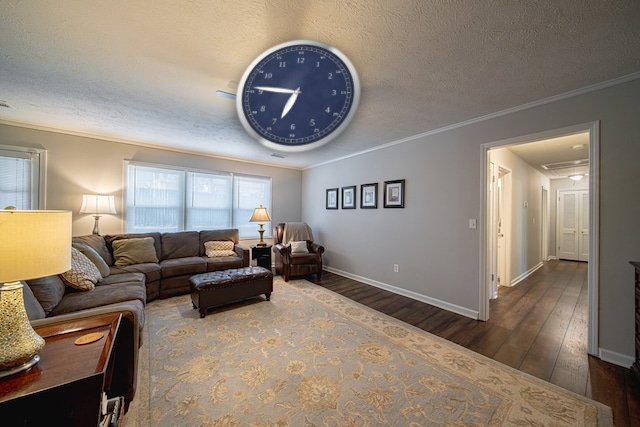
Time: h=6 m=46
